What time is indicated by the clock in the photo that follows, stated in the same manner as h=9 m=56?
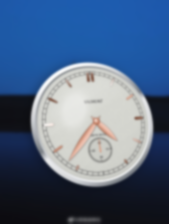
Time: h=4 m=37
